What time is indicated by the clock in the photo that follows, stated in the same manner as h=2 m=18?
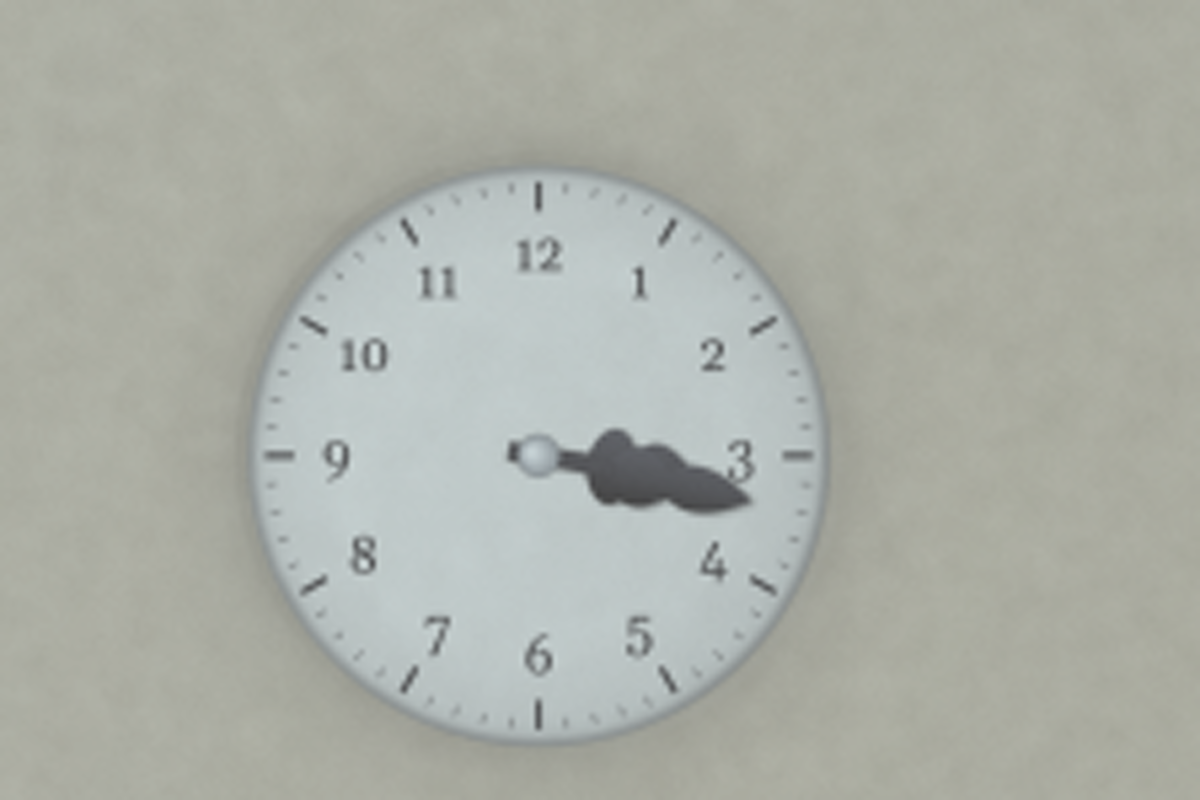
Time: h=3 m=17
